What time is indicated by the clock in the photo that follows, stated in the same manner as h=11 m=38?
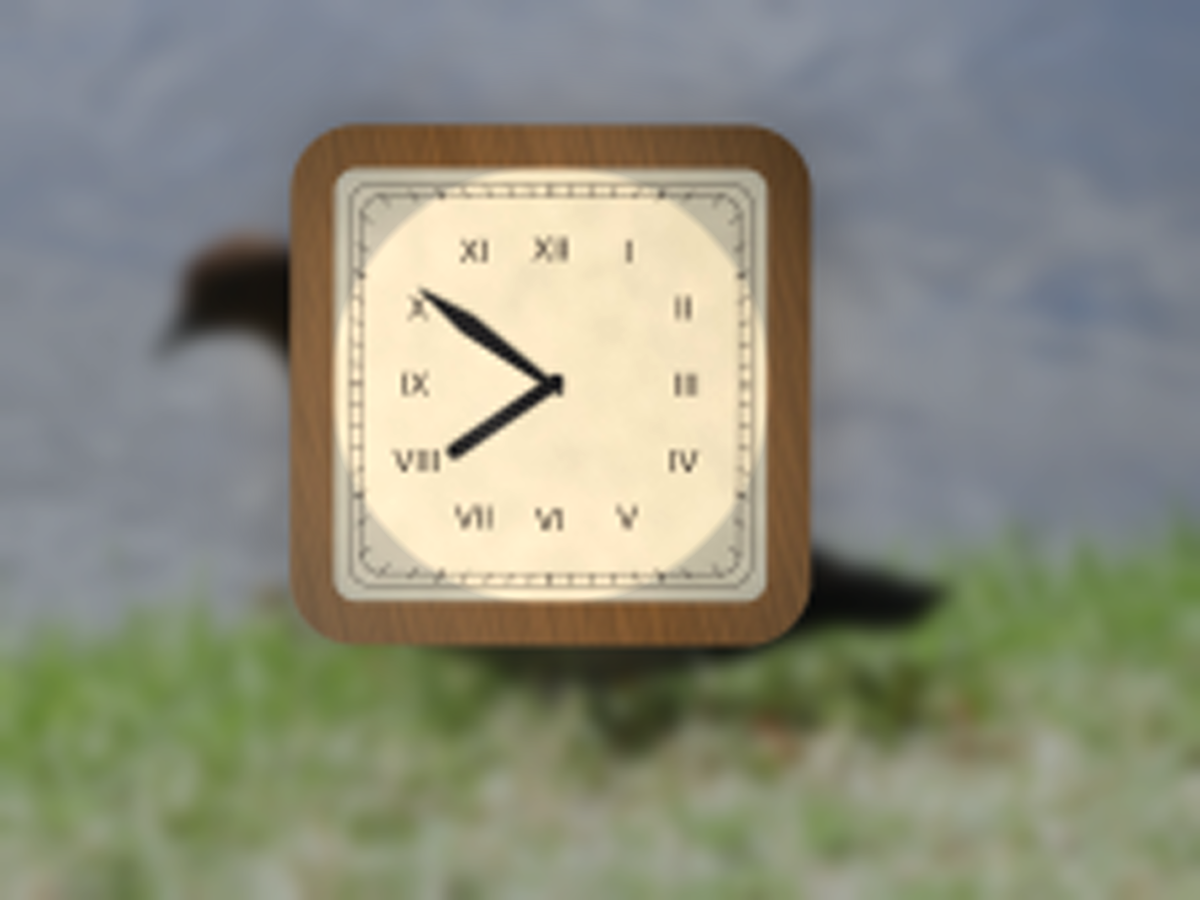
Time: h=7 m=51
